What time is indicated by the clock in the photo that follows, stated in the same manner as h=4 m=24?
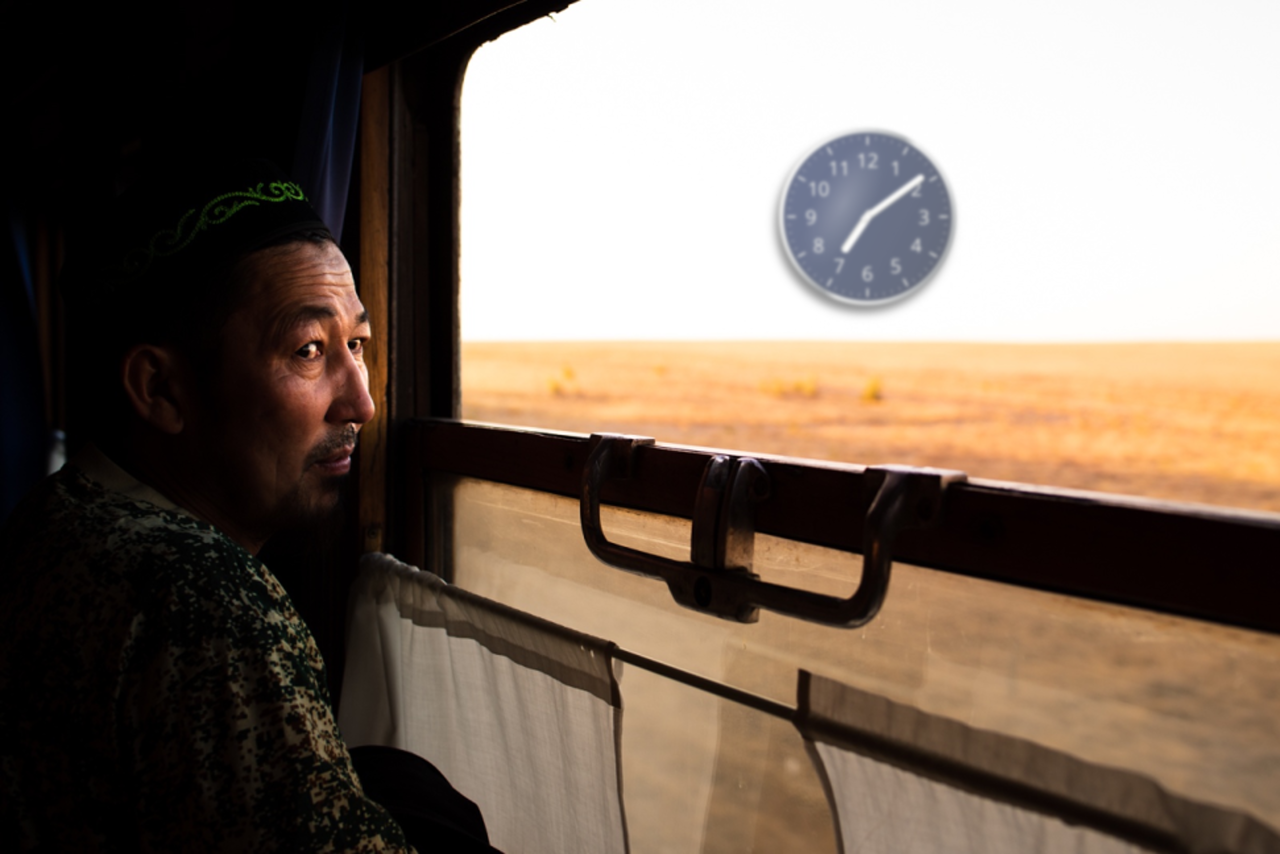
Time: h=7 m=9
